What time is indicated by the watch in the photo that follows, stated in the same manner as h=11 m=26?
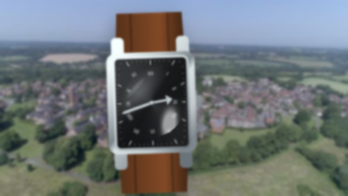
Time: h=2 m=42
